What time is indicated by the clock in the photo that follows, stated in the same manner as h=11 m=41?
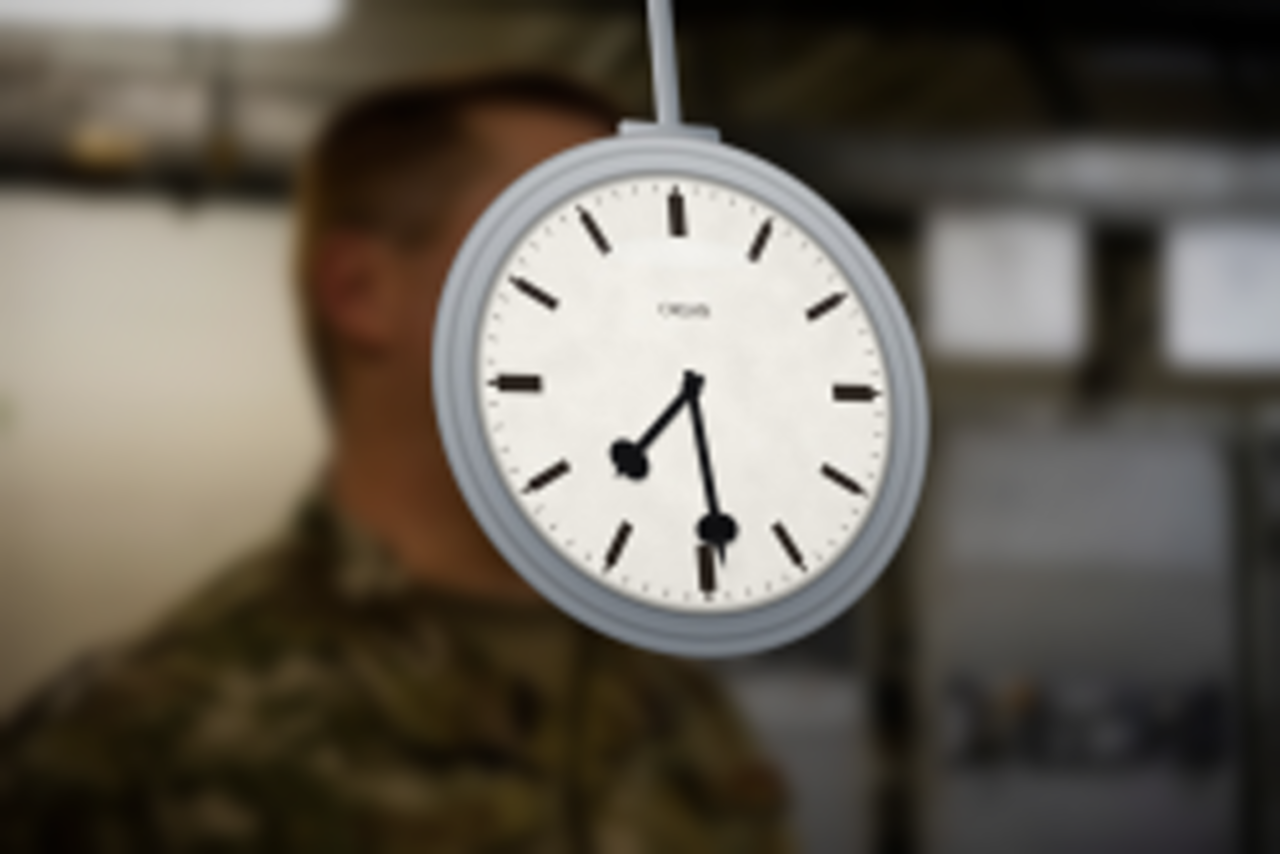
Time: h=7 m=29
